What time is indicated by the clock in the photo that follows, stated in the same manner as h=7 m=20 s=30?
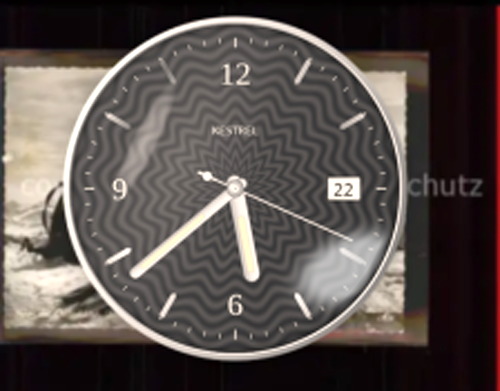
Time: h=5 m=38 s=19
